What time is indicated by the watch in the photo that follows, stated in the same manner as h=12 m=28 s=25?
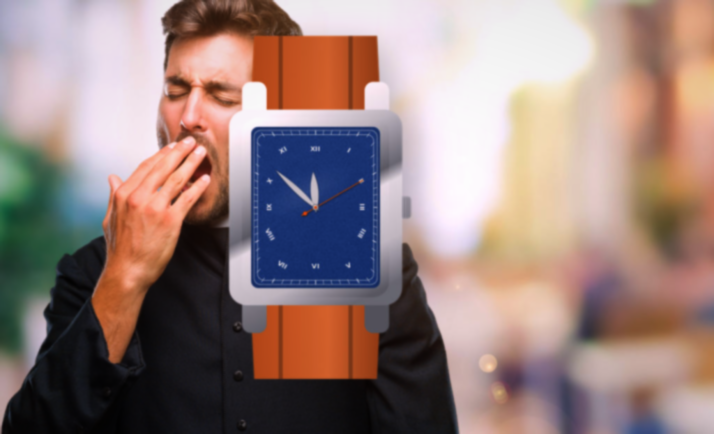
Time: h=11 m=52 s=10
